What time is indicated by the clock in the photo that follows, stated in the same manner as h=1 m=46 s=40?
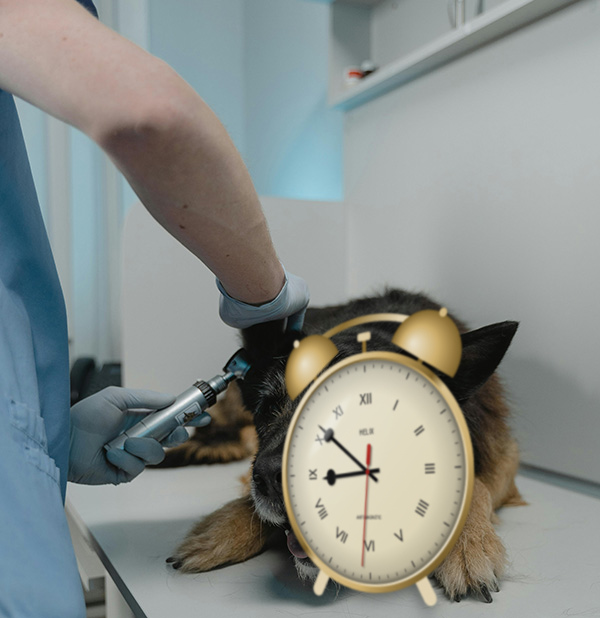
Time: h=8 m=51 s=31
